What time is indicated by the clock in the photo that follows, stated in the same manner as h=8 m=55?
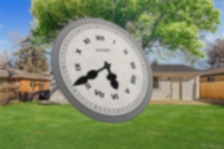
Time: h=5 m=41
